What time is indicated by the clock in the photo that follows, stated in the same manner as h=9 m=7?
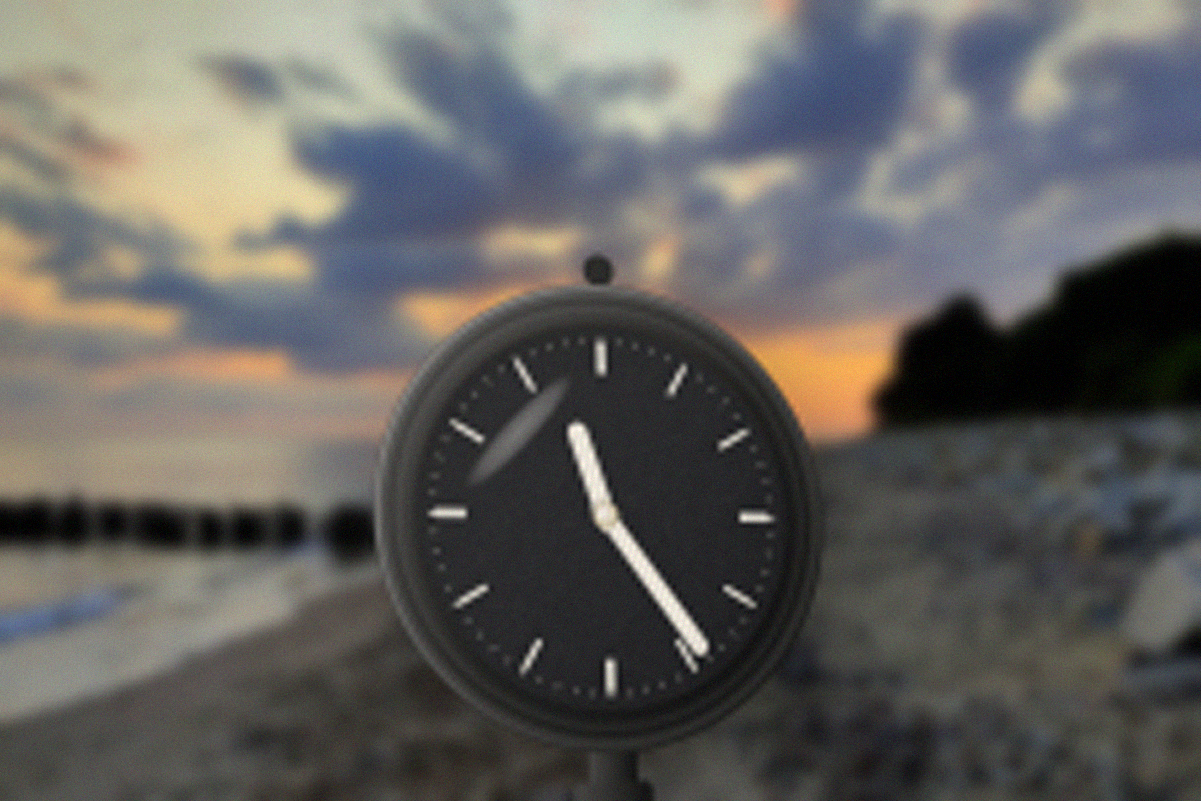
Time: h=11 m=24
